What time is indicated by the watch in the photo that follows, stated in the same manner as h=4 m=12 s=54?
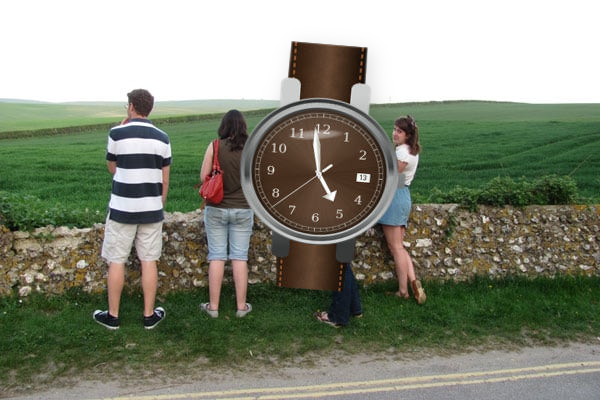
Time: h=4 m=58 s=38
